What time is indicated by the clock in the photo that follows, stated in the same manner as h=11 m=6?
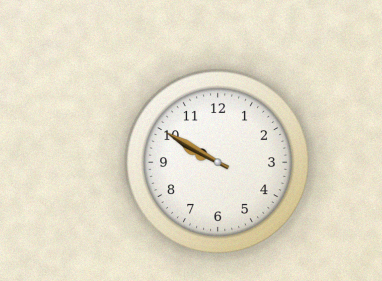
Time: h=9 m=50
